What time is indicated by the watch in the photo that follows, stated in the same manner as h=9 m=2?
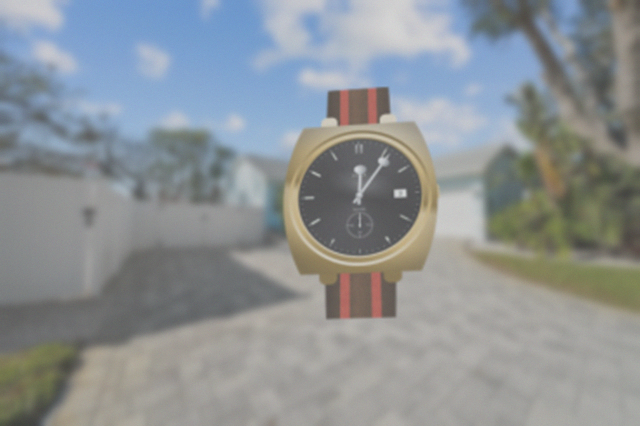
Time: h=12 m=6
